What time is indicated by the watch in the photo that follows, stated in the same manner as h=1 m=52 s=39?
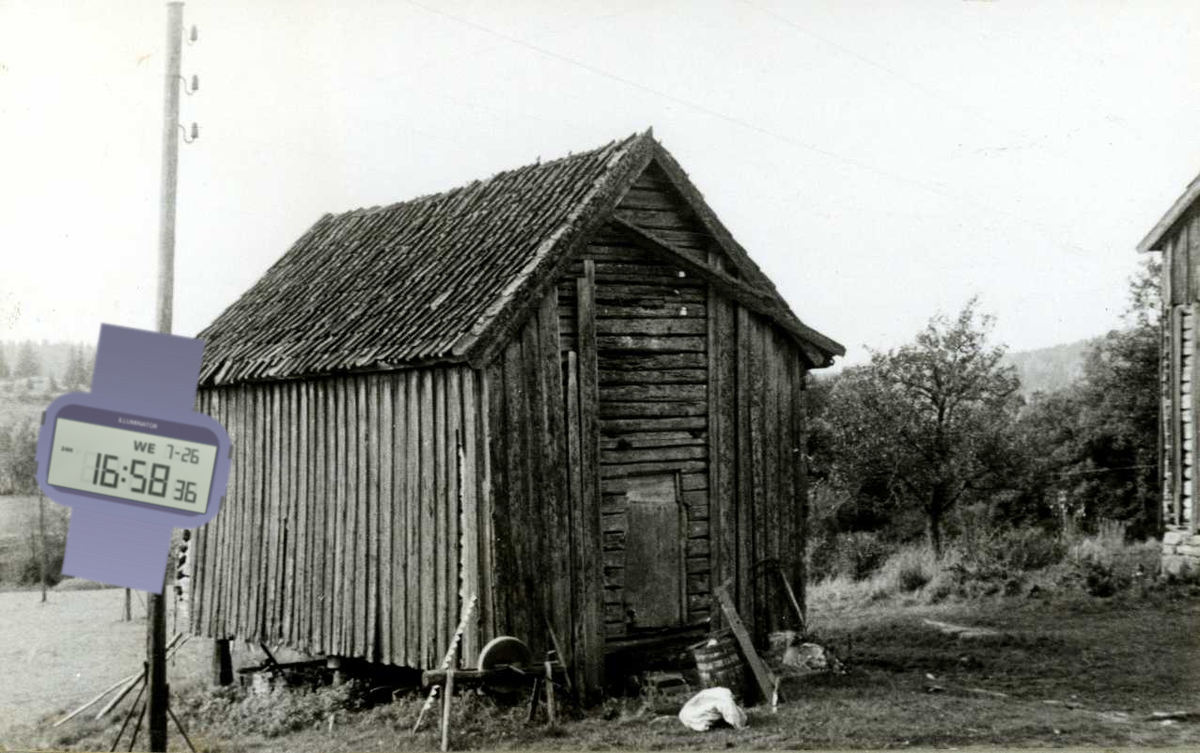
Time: h=16 m=58 s=36
